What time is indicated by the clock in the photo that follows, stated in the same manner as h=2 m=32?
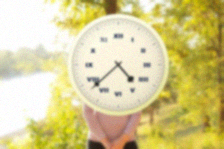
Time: h=4 m=38
